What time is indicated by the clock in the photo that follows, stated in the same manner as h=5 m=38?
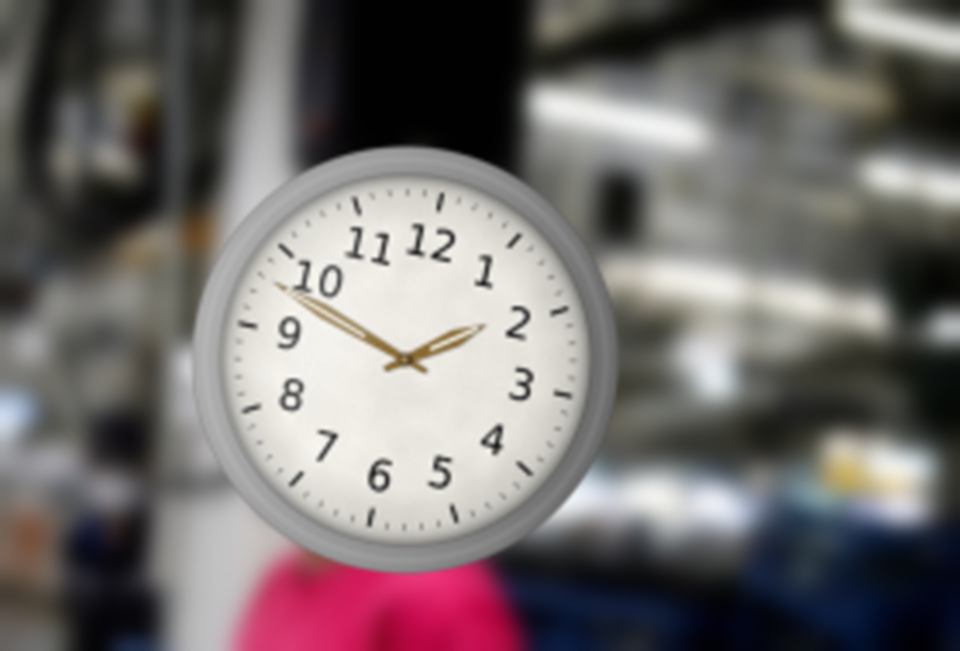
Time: h=1 m=48
